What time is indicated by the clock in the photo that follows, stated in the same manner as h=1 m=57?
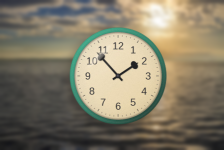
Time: h=1 m=53
